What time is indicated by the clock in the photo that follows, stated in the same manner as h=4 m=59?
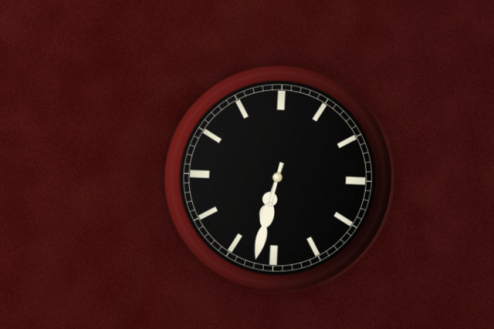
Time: h=6 m=32
